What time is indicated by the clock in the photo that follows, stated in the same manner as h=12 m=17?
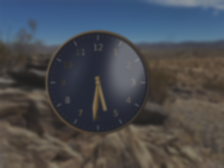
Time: h=5 m=31
